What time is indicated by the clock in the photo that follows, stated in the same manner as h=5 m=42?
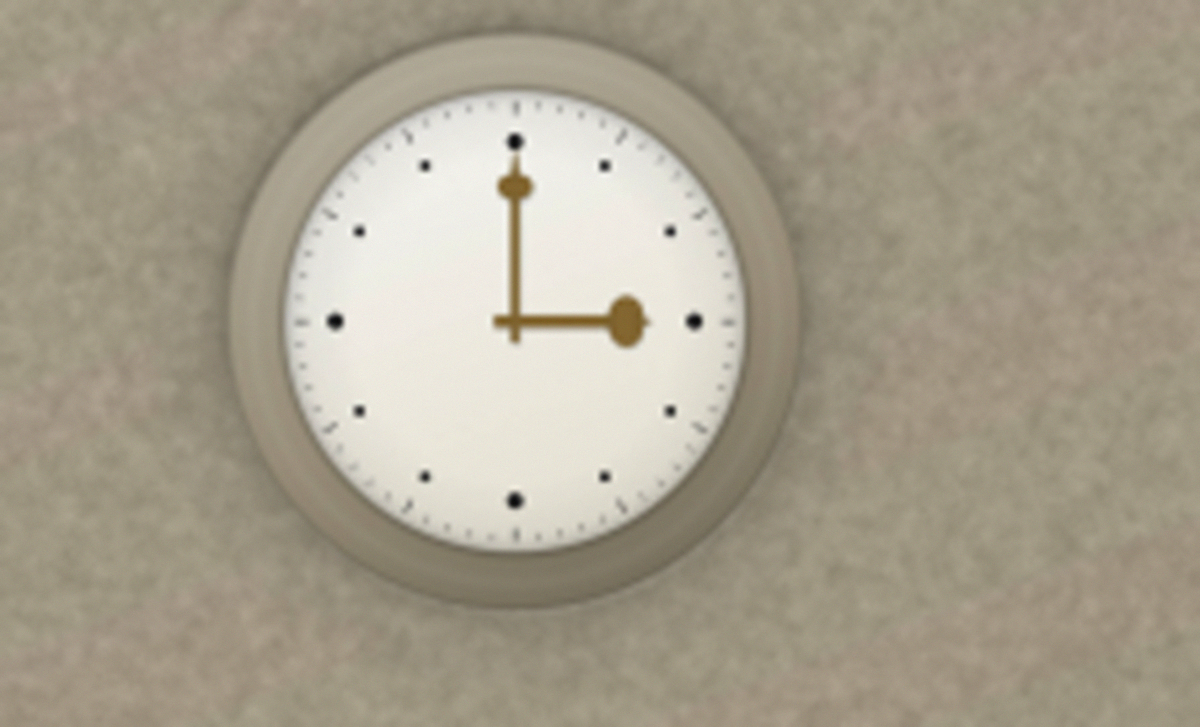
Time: h=3 m=0
